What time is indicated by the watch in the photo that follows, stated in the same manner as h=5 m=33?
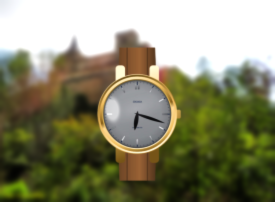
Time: h=6 m=18
